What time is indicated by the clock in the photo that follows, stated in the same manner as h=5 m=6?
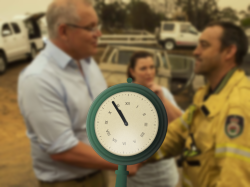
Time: h=10 m=54
